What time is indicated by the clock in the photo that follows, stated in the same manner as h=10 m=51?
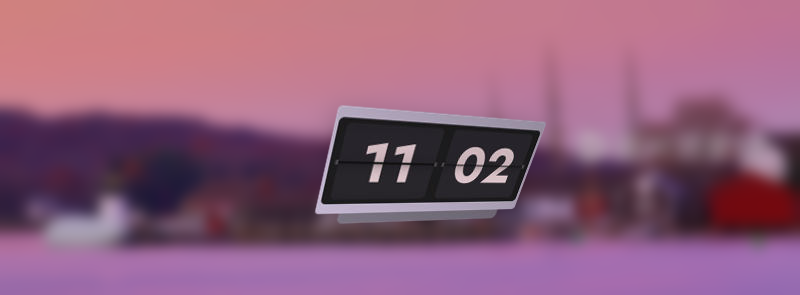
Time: h=11 m=2
